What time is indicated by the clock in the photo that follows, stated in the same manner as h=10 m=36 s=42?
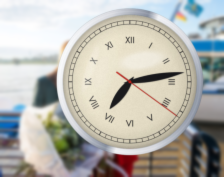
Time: h=7 m=13 s=21
